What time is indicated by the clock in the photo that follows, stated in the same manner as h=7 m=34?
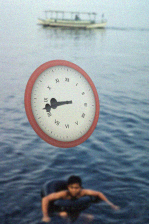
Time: h=8 m=42
